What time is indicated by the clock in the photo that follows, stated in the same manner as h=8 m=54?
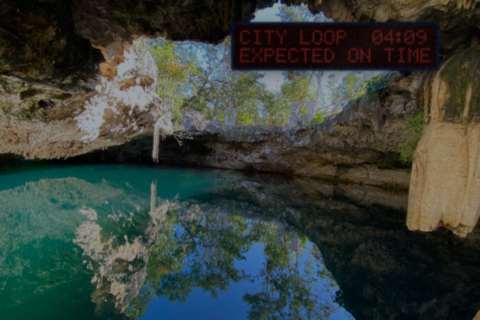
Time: h=4 m=9
